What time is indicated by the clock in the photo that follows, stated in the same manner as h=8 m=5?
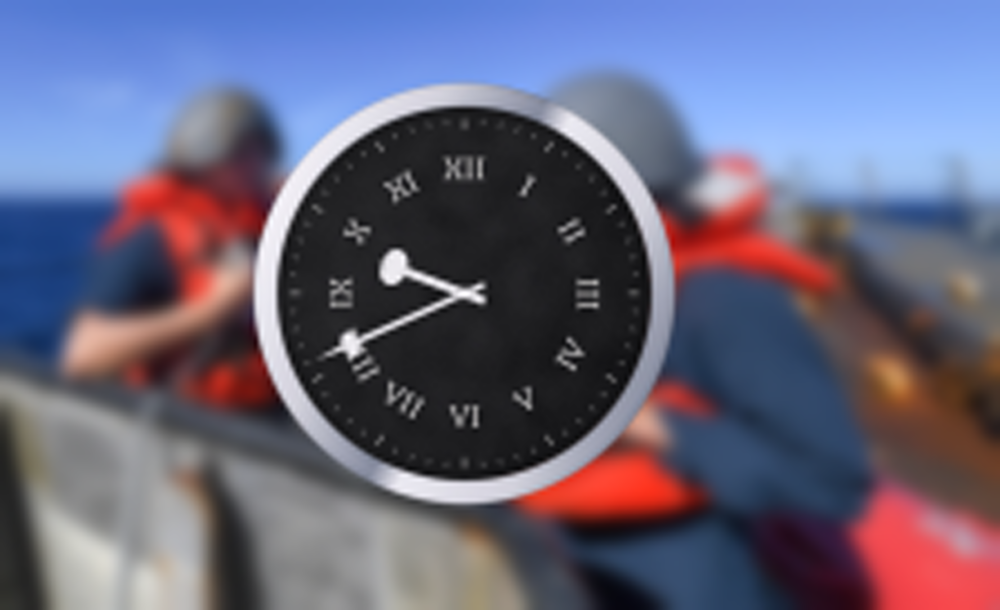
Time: h=9 m=41
